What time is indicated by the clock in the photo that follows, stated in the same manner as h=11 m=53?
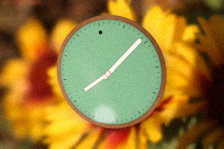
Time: h=8 m=9
